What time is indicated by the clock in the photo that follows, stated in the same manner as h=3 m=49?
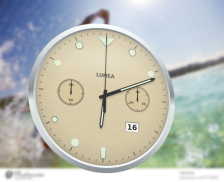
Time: h=6 m=11
